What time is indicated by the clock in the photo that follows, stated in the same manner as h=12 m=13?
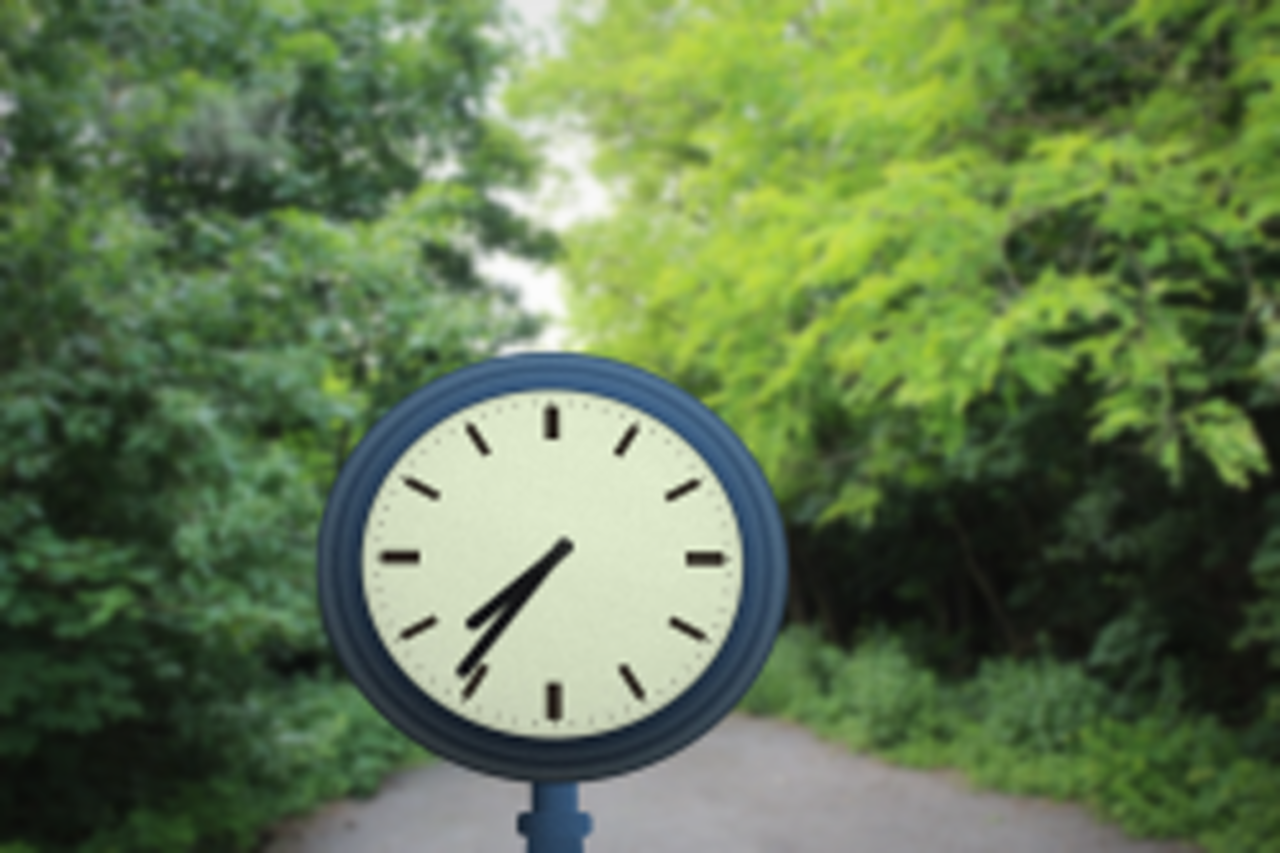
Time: h=7 m=36
